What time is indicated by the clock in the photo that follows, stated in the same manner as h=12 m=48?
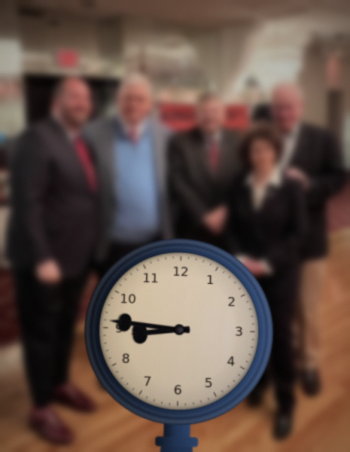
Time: h=8 m=46
